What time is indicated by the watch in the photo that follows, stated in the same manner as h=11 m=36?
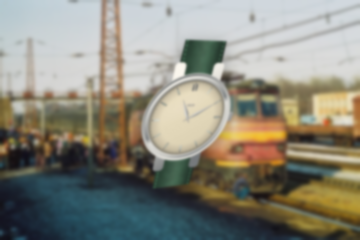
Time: h=11 m=10
